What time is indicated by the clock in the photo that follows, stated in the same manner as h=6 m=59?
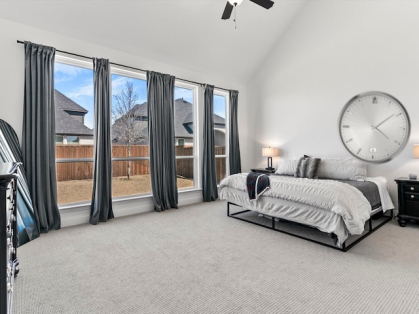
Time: h=4 m=9
